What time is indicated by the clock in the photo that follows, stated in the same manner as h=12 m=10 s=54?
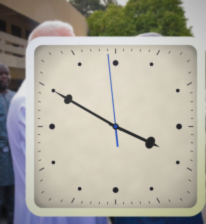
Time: h=3 m=49 s=59
